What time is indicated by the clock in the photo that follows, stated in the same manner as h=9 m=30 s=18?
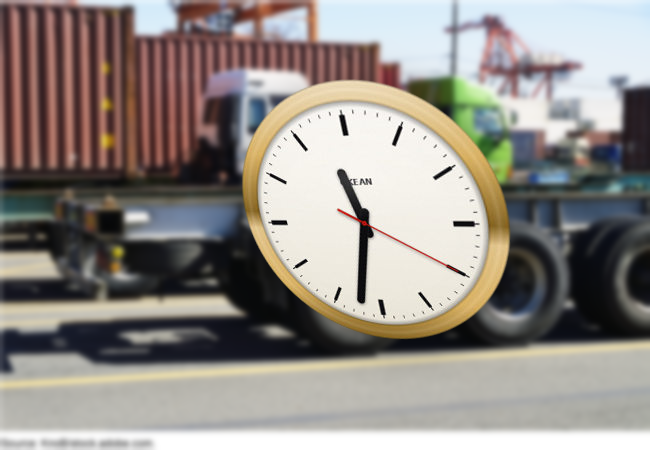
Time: h=11 m=32 s=20
